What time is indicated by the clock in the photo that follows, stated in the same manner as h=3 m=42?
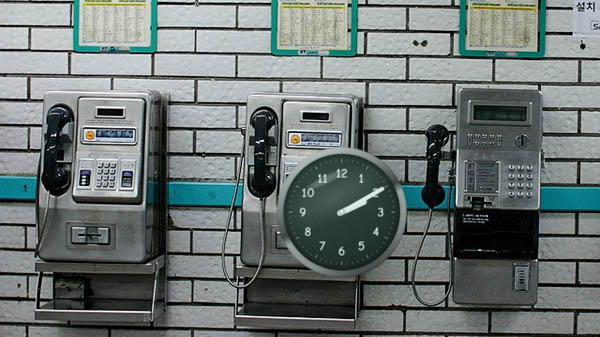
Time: h=2 m=10
